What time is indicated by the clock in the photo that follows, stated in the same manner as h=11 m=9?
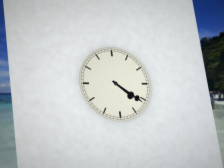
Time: h=4 m=21
